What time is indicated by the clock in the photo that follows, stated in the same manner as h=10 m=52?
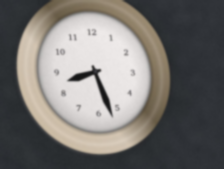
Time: h=8 m=27
